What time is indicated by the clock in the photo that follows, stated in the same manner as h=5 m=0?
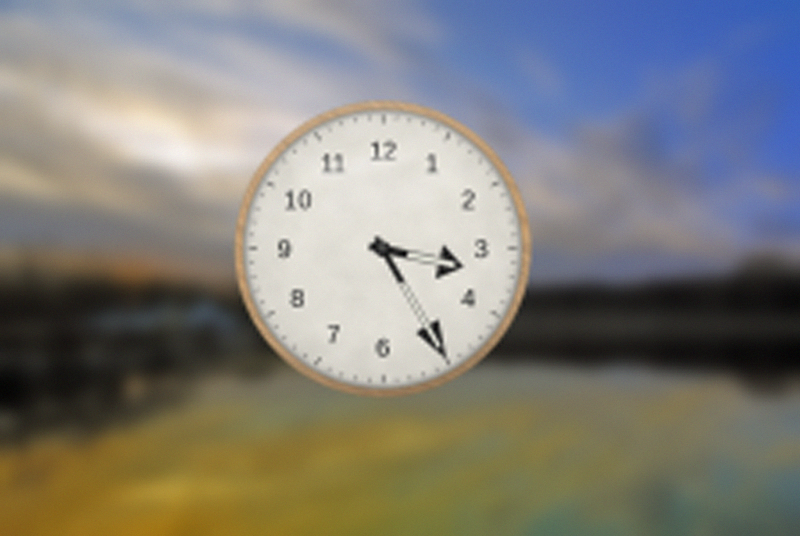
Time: h=3 m=25
